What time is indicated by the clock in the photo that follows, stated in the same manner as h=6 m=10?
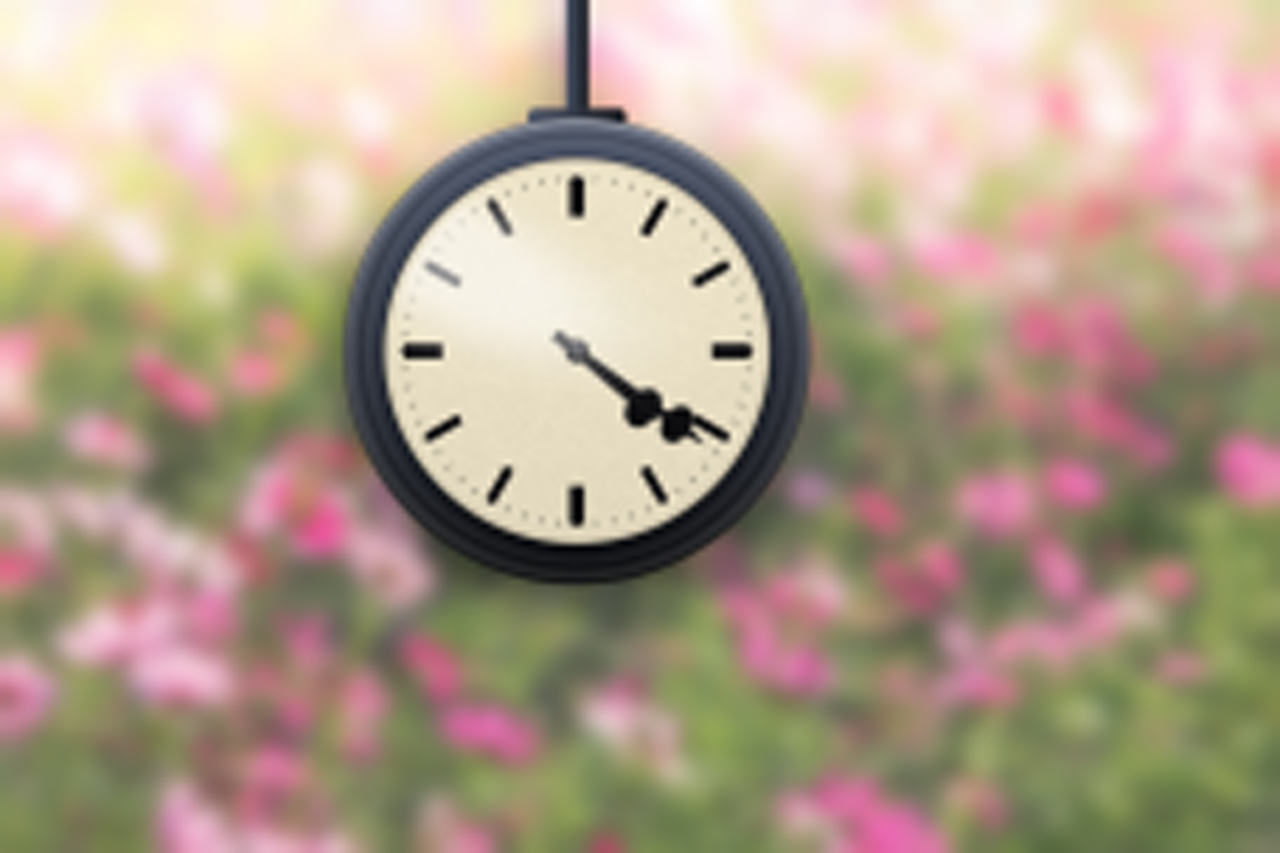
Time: h=4 m=21
